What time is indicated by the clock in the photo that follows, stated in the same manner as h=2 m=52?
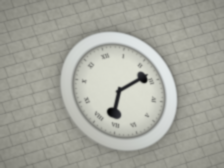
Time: h=7 m=13
